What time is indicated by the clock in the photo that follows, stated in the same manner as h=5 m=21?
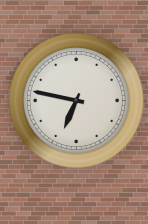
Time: h=6 m=47
